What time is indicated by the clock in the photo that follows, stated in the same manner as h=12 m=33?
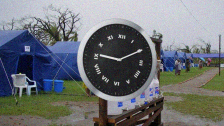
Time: h=9 m=10
